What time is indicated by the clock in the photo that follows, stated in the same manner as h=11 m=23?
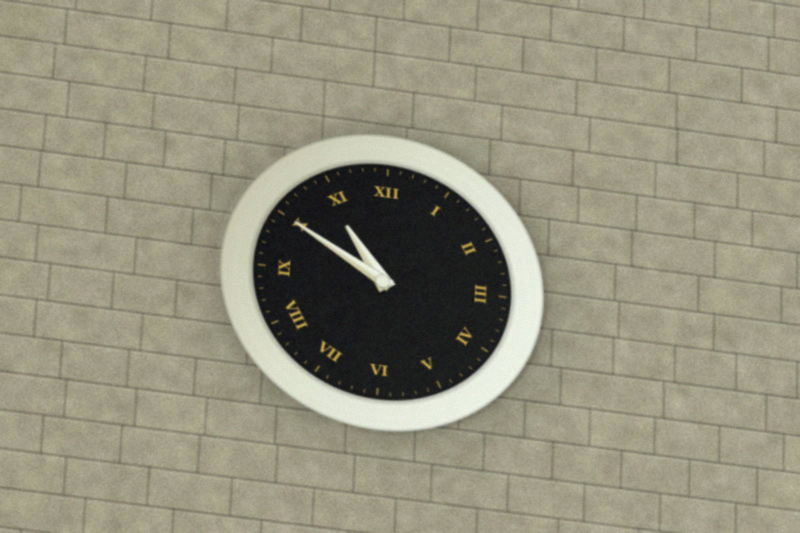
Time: h=10 m=50
